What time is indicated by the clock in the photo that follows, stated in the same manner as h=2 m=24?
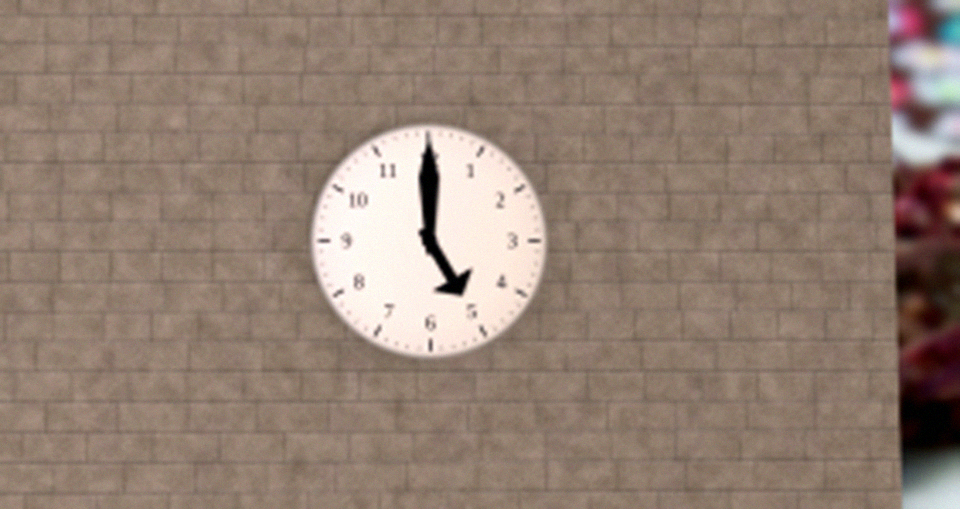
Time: h=5 m=0
